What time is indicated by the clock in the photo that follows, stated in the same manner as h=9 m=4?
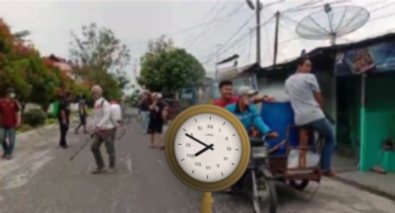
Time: h=7 m=49
